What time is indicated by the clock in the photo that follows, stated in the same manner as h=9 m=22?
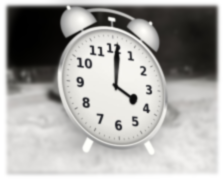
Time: h=4 m=1
